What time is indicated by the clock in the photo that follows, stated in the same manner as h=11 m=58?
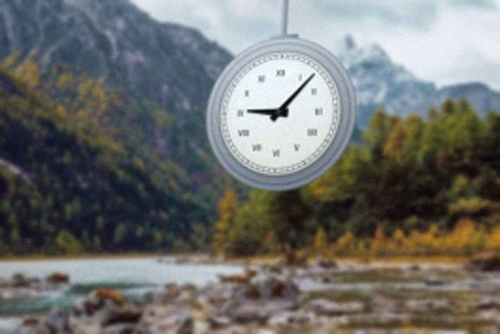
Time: h=9 m=7
